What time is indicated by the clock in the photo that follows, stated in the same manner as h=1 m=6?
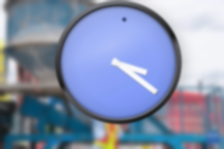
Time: h=3 m=20
